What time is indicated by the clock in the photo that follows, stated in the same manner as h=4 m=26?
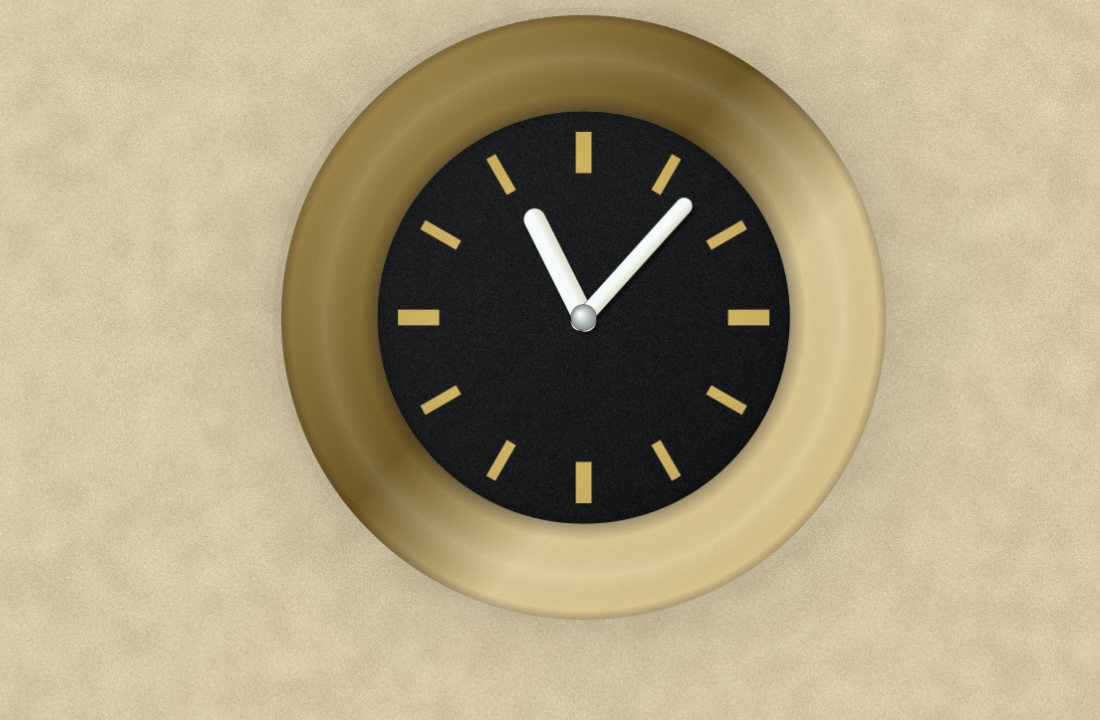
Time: h=11 m=7
